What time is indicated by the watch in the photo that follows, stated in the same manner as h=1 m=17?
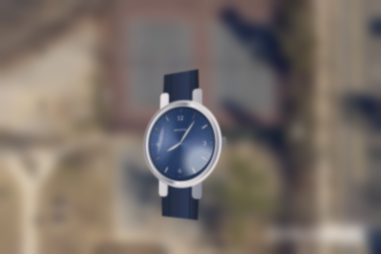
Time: h=8 m=6
